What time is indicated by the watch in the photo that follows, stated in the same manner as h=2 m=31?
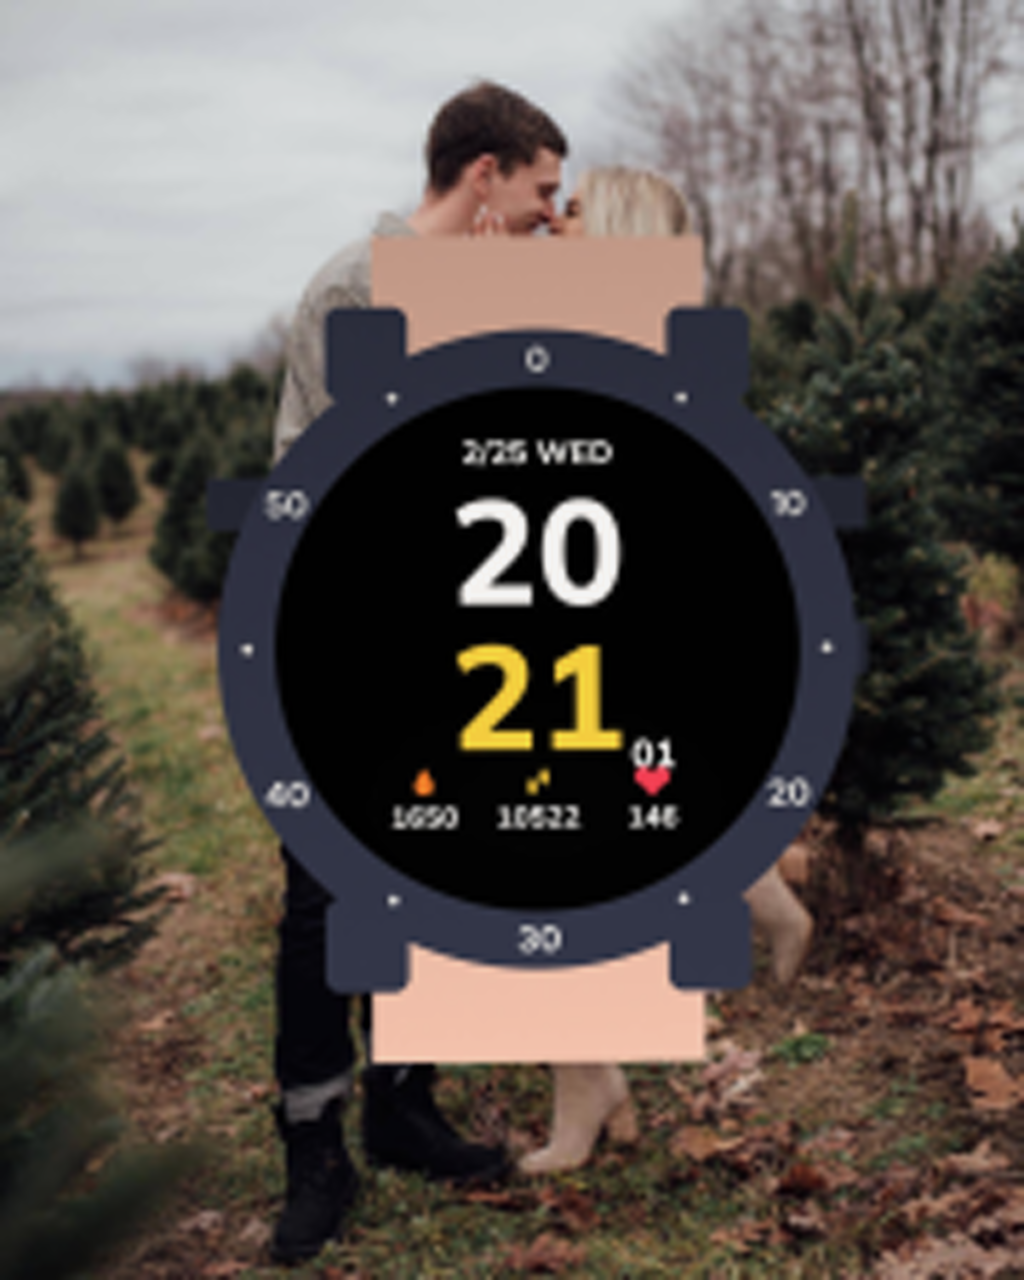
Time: h=20 m=21
